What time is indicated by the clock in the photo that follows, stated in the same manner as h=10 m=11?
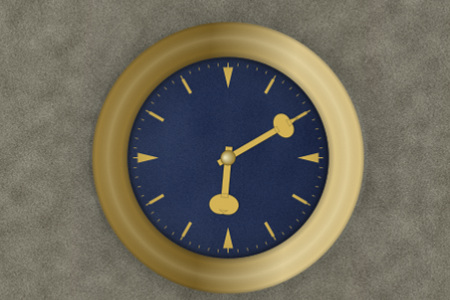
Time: h=6 m=10
